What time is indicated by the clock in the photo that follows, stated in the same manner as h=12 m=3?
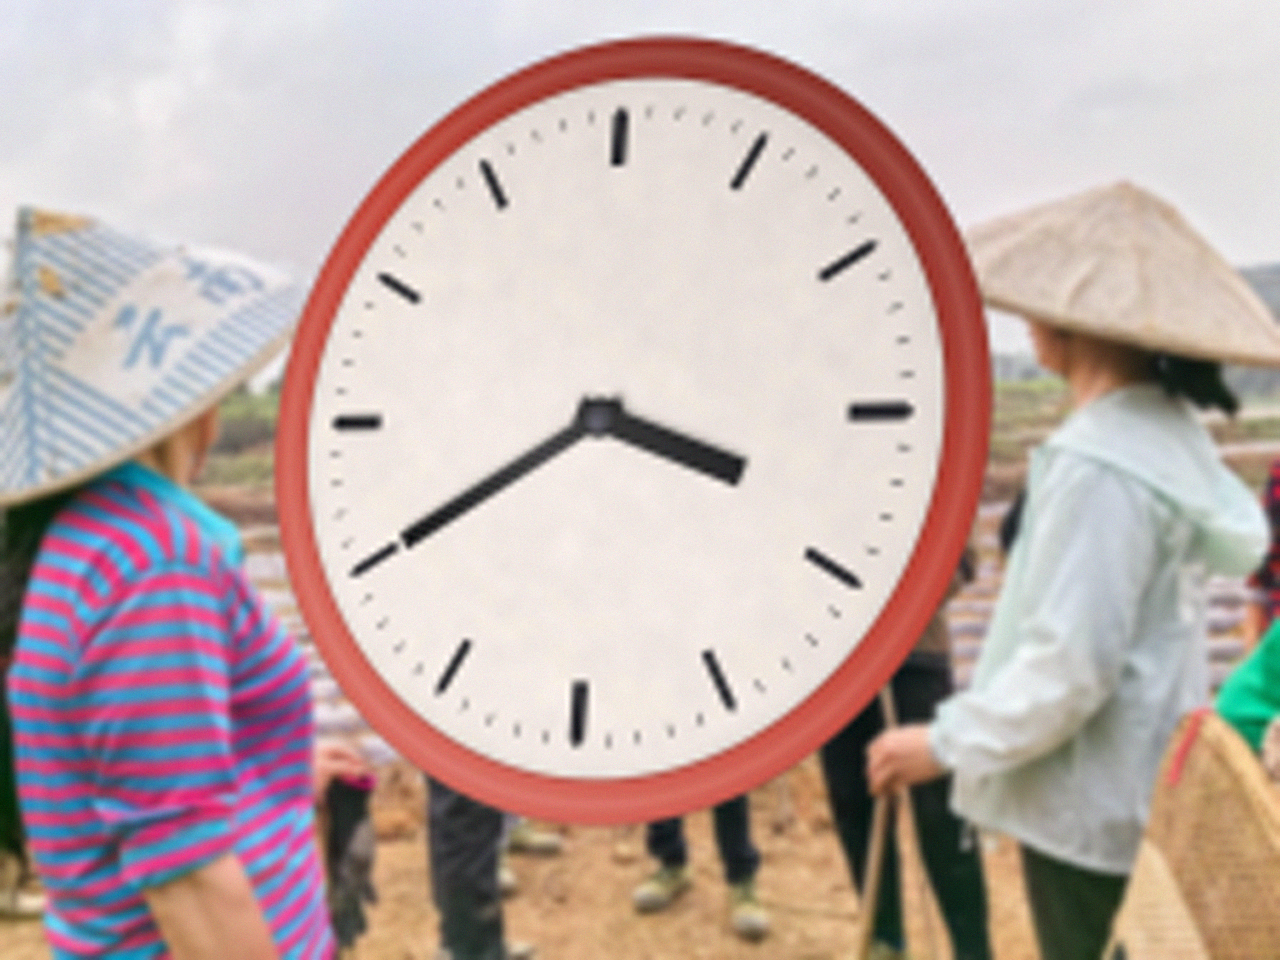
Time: h=3 m=40
